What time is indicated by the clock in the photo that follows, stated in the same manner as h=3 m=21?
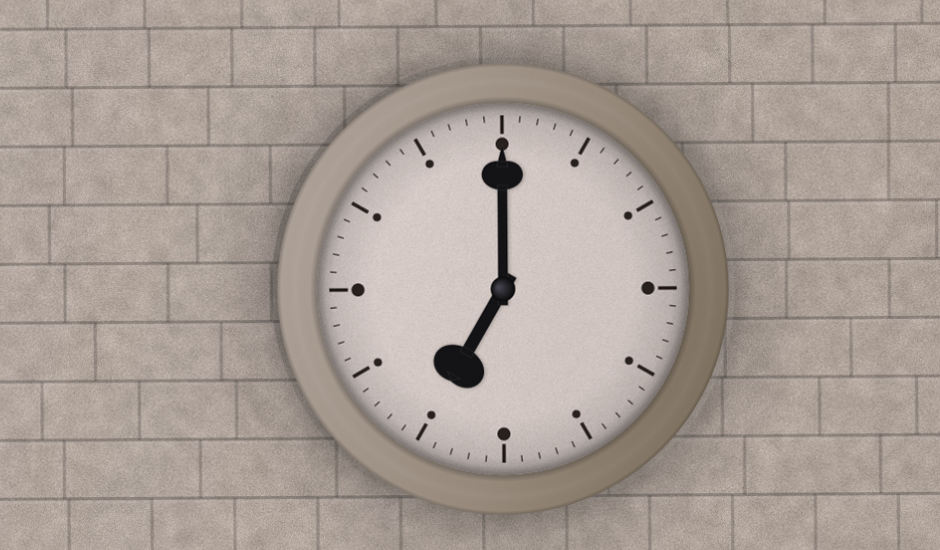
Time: h=7 m=0
